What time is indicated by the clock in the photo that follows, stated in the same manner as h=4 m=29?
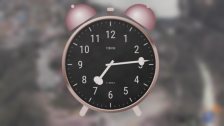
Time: h=7 m=14
